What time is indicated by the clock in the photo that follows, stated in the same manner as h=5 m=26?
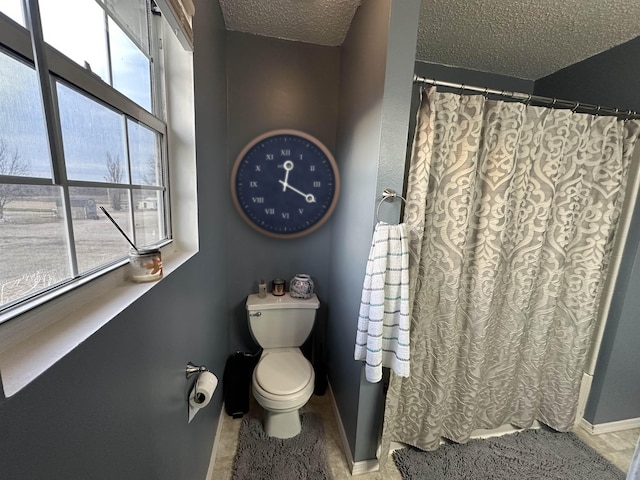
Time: h=12 m=20
